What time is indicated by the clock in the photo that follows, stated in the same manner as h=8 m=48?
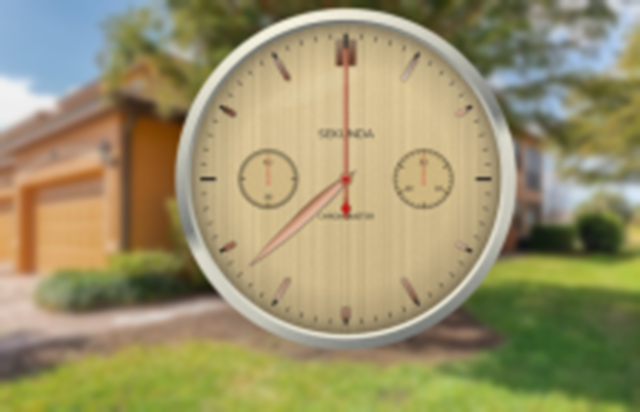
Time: h=7 m=38
